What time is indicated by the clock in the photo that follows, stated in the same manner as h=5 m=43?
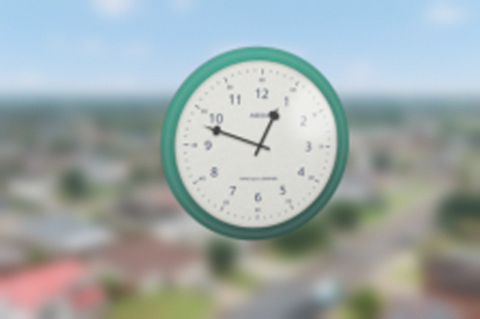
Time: h=12 m=48
